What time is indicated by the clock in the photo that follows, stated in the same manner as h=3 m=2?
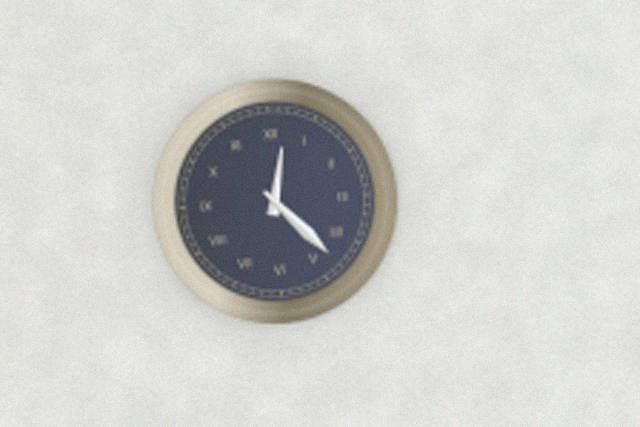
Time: h=12 m=23
